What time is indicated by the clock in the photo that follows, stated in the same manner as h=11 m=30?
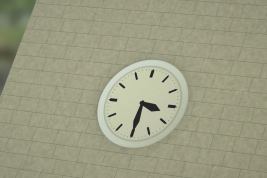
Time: h=3 m=30
